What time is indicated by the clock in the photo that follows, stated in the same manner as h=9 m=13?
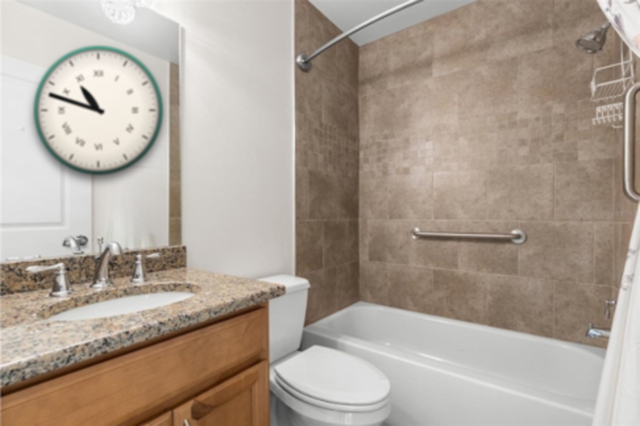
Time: h=10 m=48
